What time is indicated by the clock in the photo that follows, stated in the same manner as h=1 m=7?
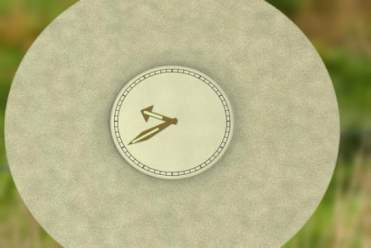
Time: h=9 m=40
